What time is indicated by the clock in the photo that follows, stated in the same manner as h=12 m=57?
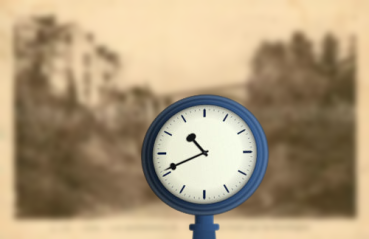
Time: h=10 m=41
